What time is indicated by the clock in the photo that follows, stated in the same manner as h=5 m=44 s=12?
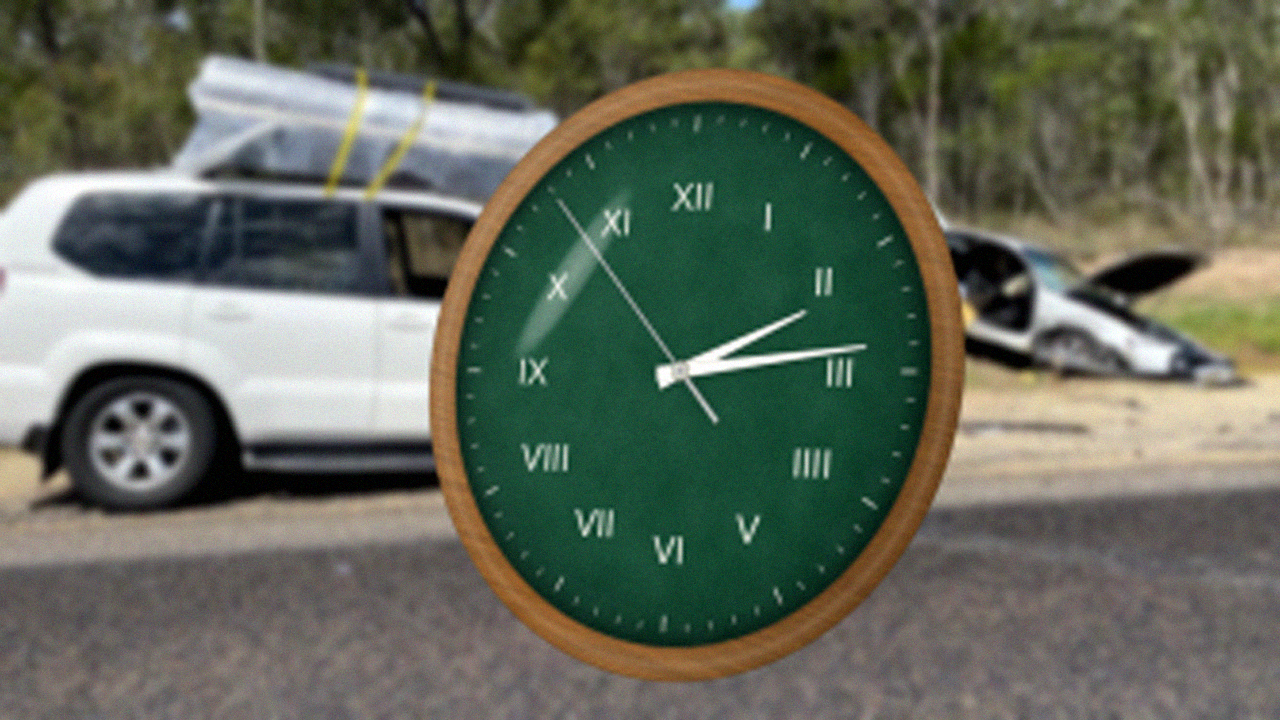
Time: h=2 m=13 s=53
